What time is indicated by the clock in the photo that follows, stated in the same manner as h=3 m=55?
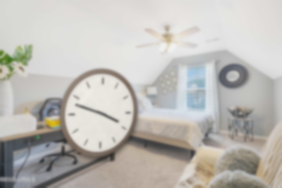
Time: h=3 m=48
